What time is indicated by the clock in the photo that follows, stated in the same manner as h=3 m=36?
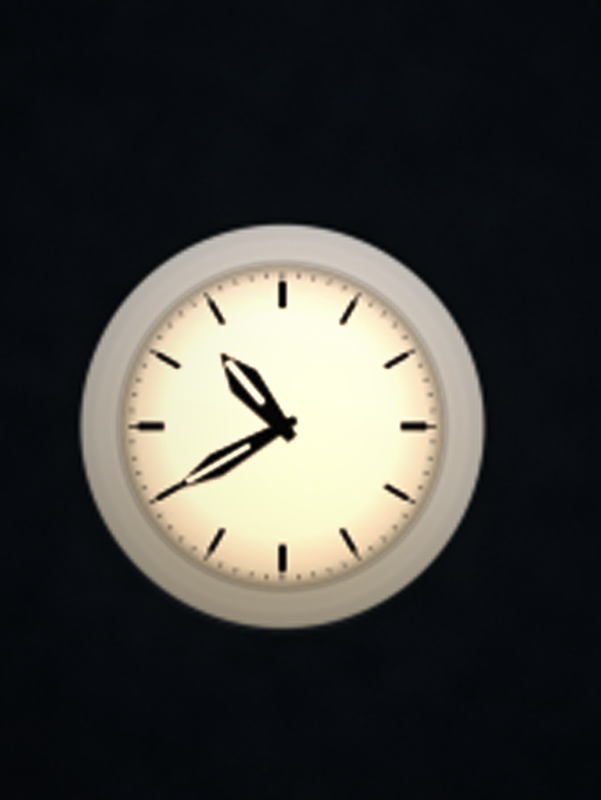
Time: h=10 m=40
